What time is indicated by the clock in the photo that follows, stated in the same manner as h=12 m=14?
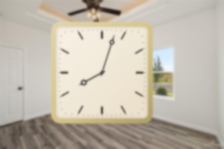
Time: h=8 m=3
